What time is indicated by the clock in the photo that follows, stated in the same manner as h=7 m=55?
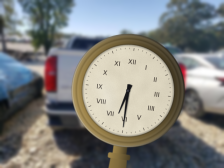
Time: h=6 m=30
